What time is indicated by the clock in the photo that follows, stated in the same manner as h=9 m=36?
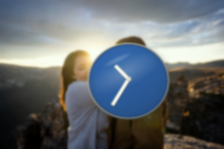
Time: h=10 m=35
